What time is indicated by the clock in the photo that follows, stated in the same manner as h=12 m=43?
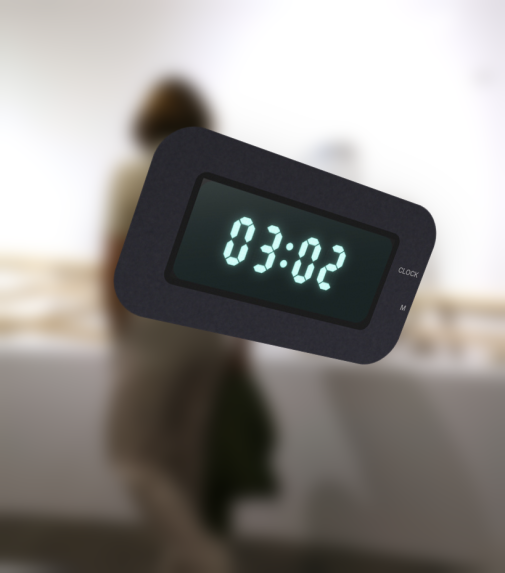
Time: h=3 m=2
